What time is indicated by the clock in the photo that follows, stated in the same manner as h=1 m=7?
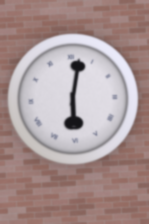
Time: h=6 m=2
